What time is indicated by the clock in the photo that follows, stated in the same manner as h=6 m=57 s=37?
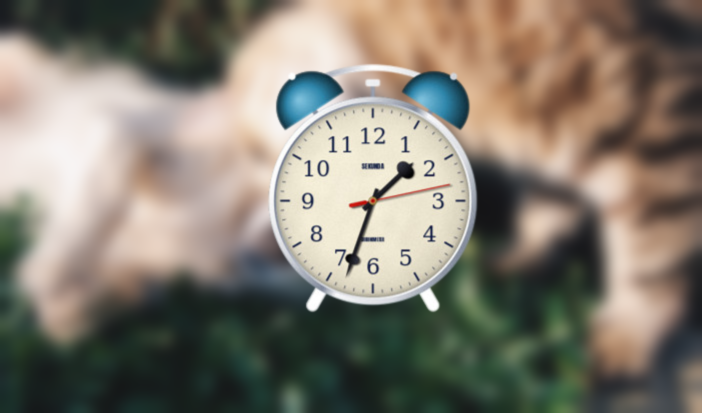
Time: h=1 m=33 s=13
